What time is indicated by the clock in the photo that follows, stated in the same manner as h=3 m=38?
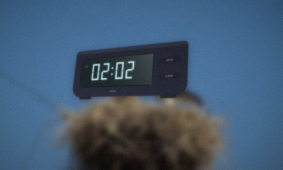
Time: h=2 m=2
